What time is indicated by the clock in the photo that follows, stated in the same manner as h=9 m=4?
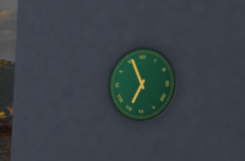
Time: h=6 m=56
